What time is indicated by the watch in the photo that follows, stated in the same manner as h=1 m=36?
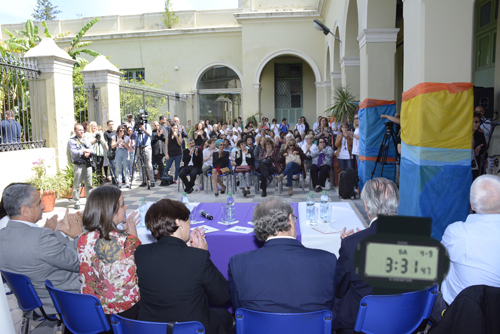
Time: h=3 m=31
